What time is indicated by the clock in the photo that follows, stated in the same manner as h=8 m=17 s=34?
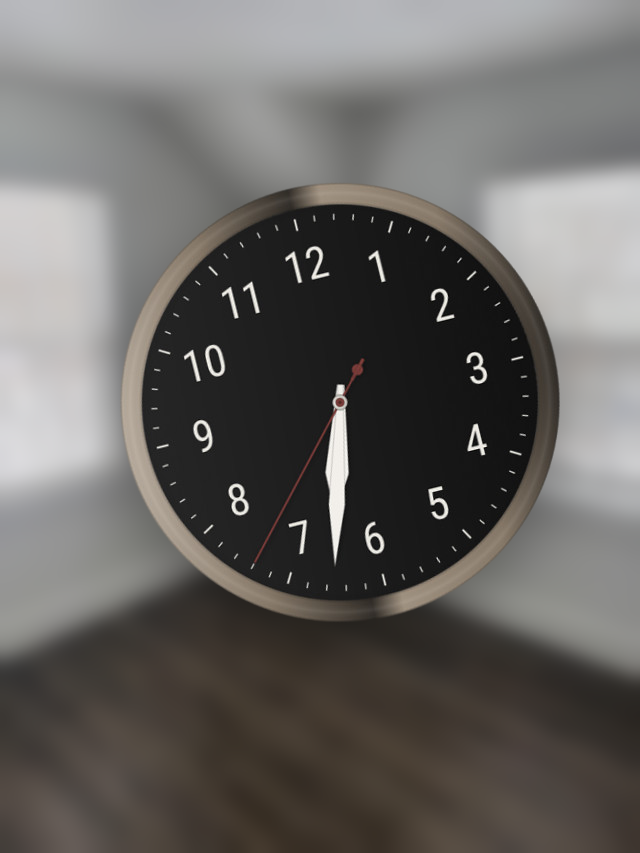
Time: h=6 m=32 s=37
